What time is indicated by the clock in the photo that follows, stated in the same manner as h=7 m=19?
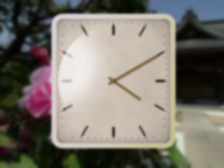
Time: h=4 m=10
